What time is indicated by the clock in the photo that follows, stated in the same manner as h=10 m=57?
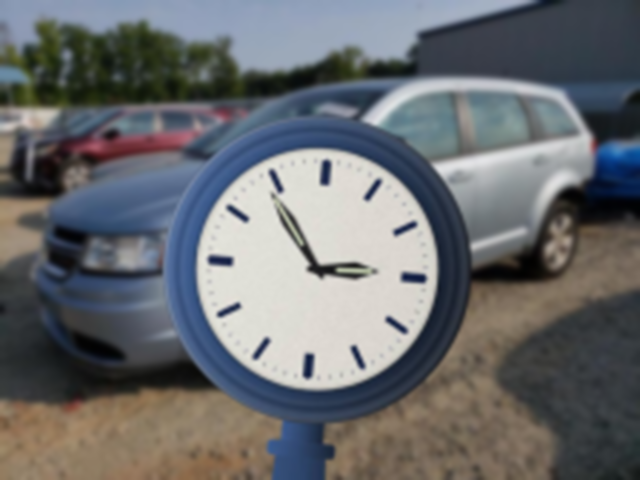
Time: h=2 m=54
